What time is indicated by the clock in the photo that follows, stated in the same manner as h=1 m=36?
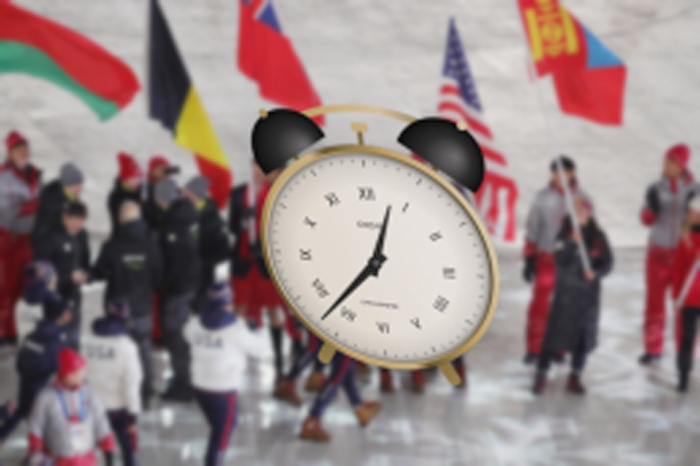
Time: h=12 m=37
